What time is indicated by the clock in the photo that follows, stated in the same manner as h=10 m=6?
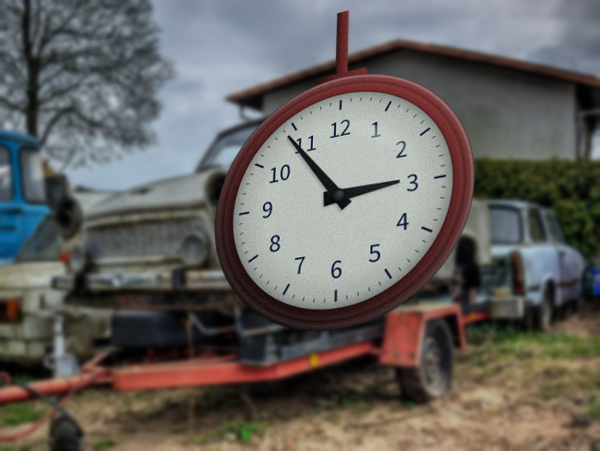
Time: h=2 m=54
